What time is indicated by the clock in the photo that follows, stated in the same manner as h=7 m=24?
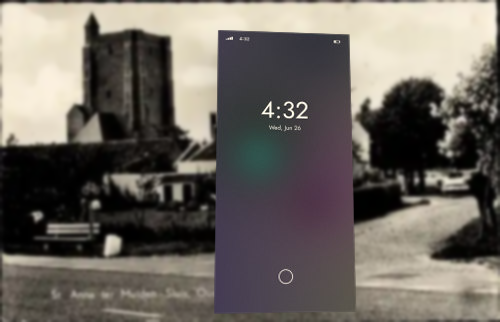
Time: h=4 m=32
